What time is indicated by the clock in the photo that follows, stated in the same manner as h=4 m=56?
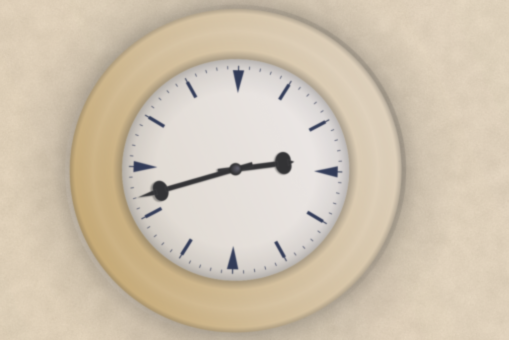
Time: h=2 m=42
